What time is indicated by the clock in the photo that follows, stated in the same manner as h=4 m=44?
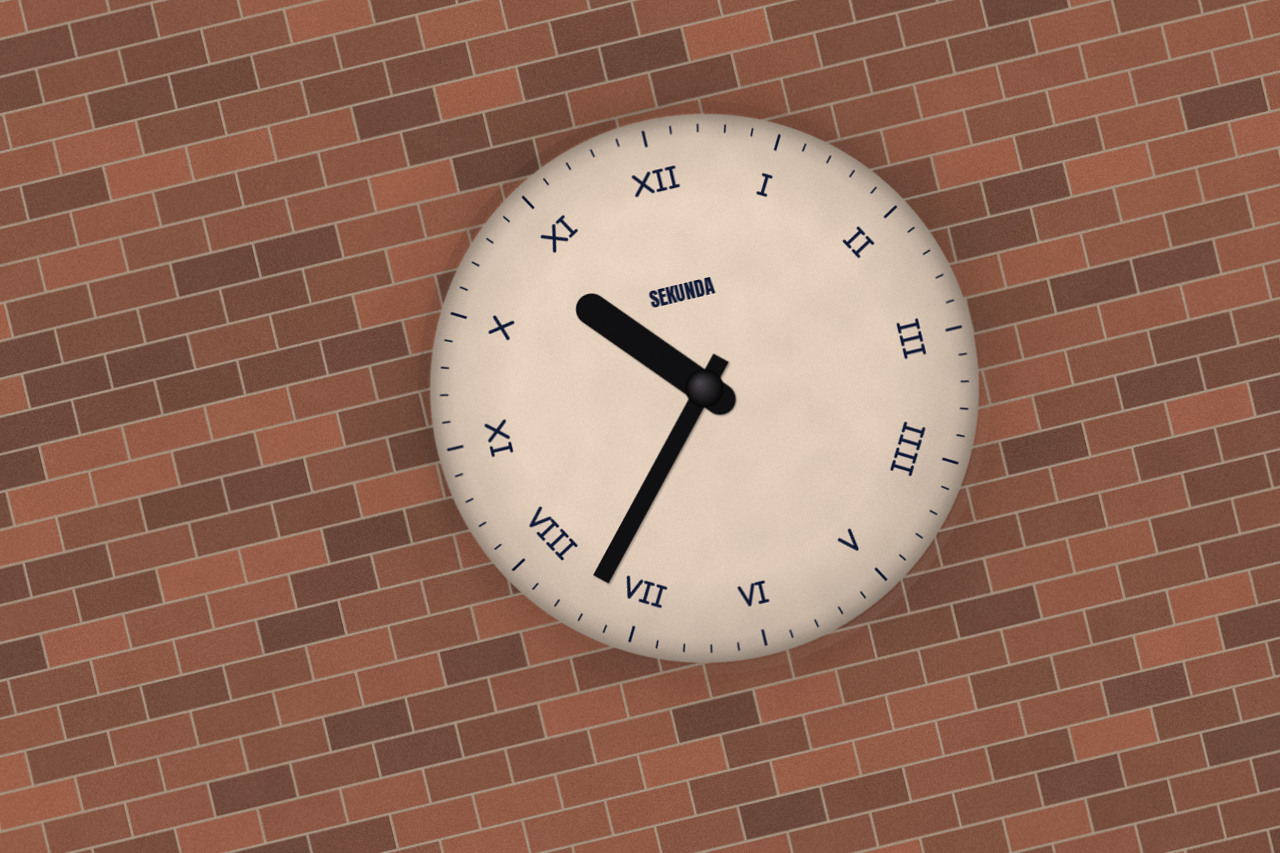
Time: h=10 m=37
